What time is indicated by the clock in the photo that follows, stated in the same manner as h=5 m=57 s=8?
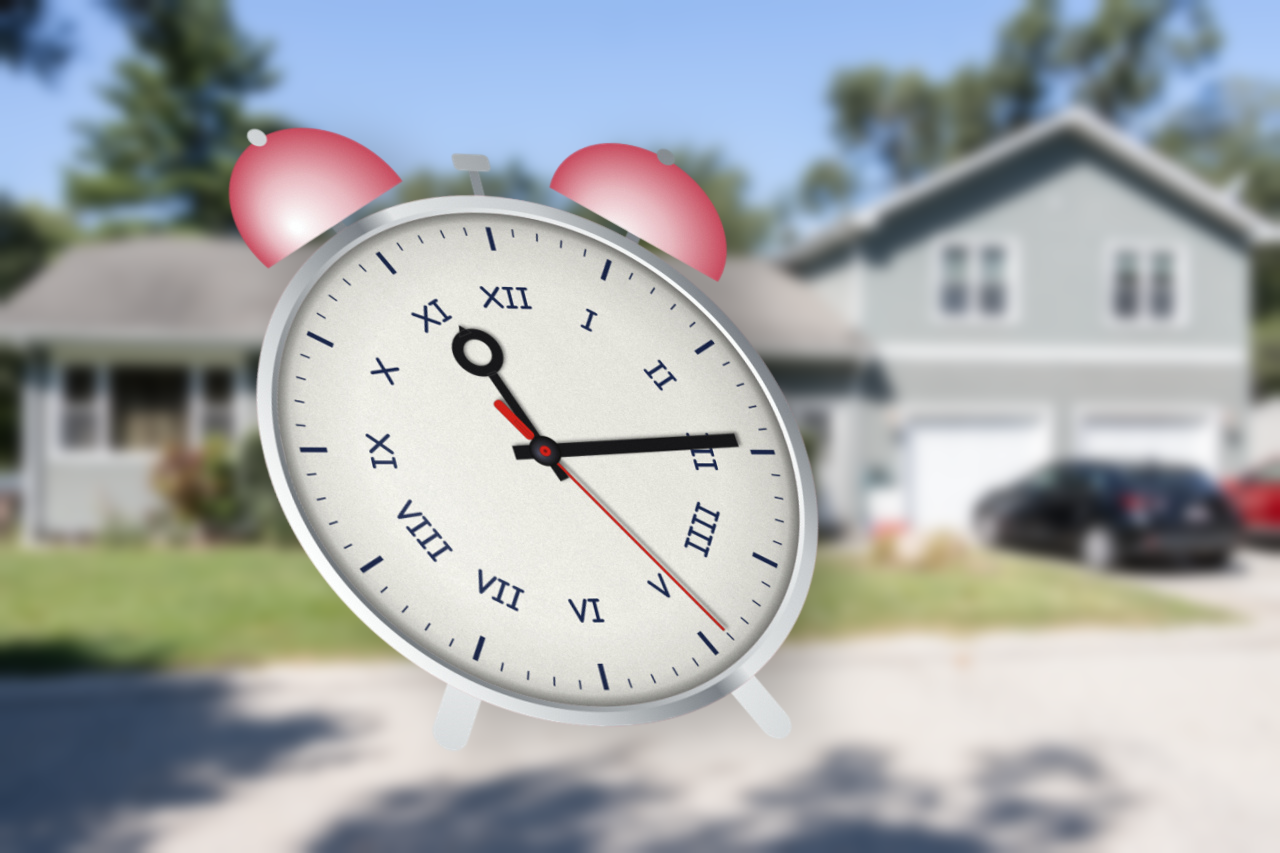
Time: h=11 m=14 s=24
